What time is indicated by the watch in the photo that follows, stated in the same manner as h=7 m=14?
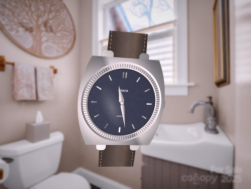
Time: h=11 m=28
